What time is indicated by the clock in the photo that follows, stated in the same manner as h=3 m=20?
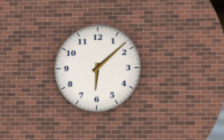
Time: h=6 m=8
